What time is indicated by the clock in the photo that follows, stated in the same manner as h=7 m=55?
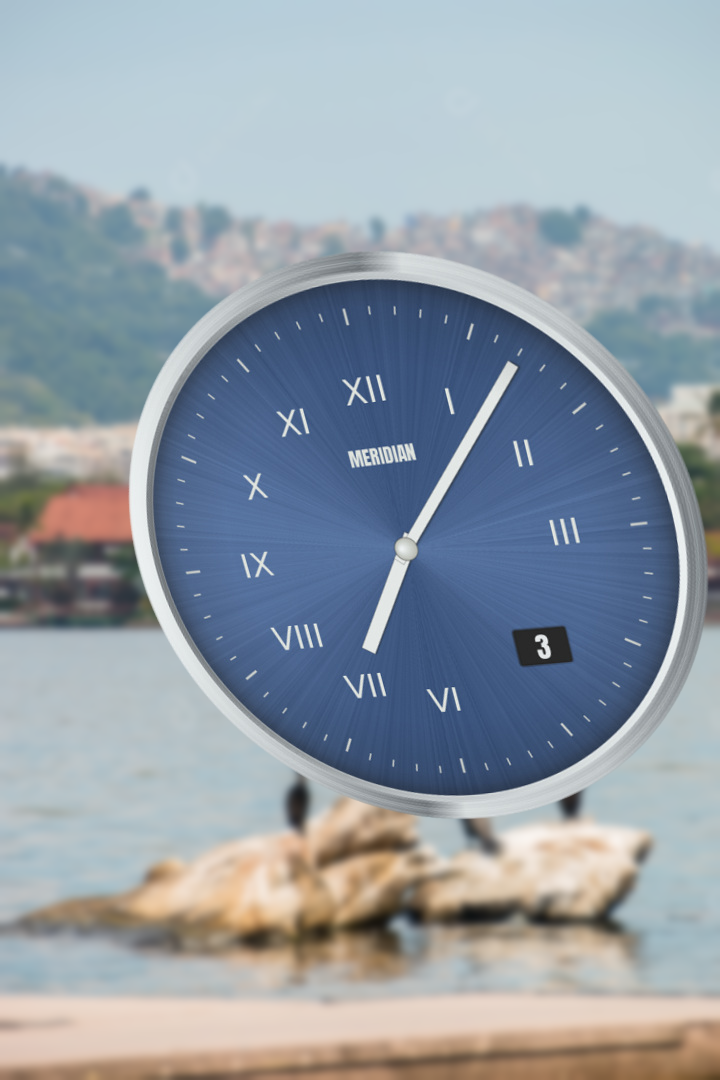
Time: h=7 m=7
